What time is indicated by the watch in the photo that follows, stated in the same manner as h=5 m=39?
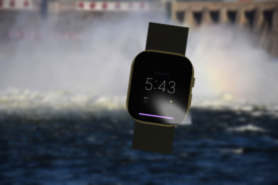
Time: h=5 m=43
